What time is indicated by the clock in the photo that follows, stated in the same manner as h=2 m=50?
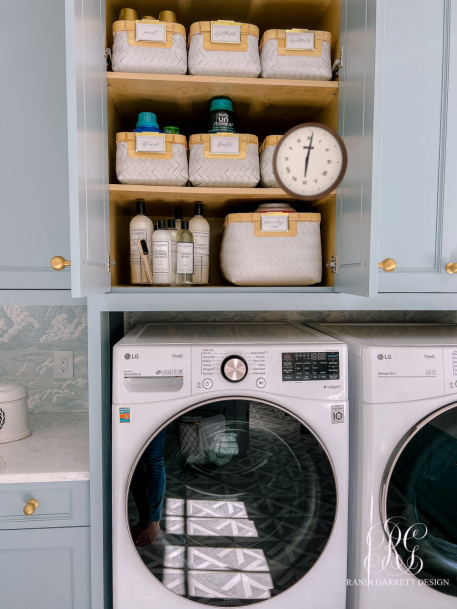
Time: h=6 m=1
